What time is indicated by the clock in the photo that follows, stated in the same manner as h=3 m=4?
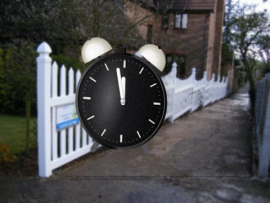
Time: h=11 m=58
